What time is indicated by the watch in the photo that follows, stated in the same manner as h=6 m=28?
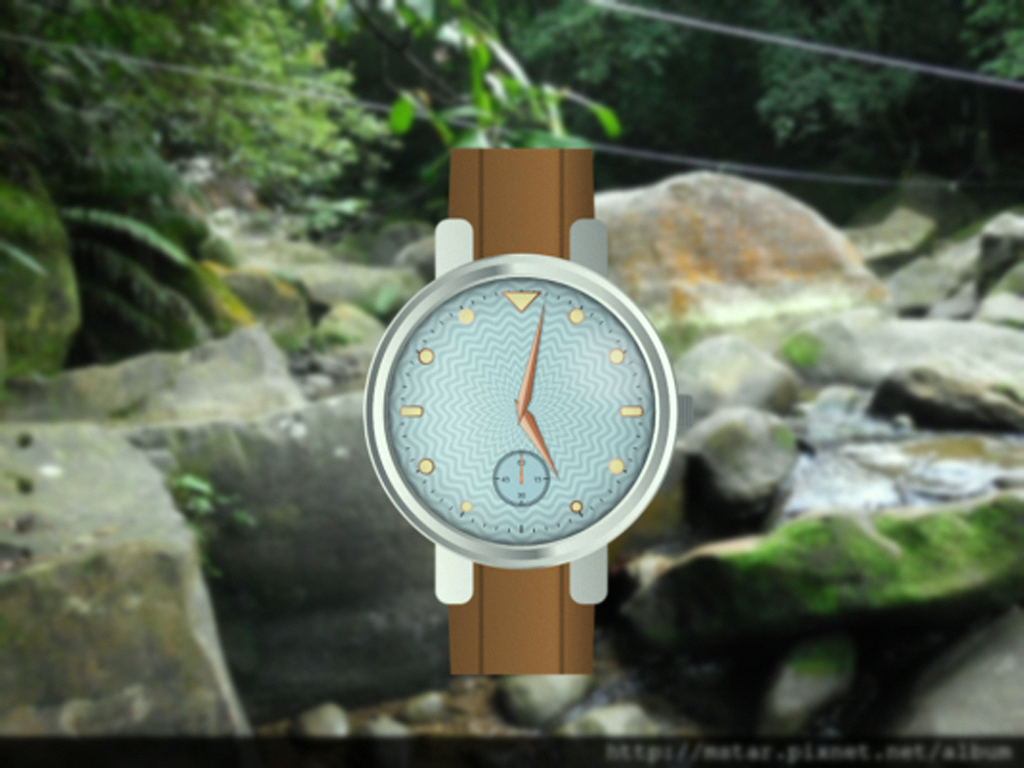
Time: h=5 m=2
